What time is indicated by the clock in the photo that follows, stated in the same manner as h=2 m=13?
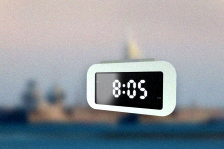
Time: h=8 m=5
